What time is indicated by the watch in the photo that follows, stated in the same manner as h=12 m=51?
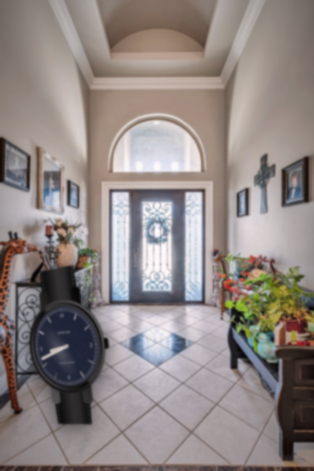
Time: h=8 m=42
